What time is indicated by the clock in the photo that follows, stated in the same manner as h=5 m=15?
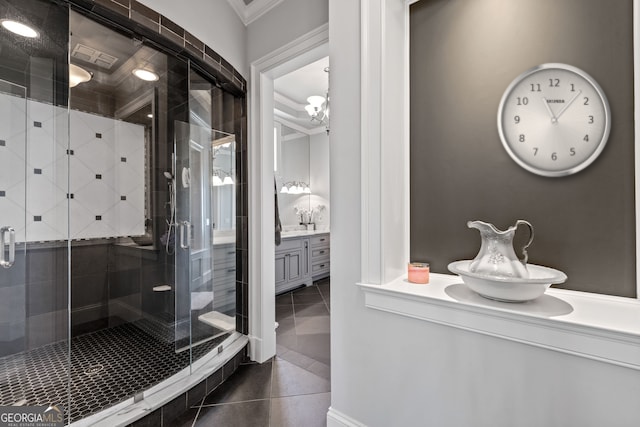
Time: h=11 m=7
